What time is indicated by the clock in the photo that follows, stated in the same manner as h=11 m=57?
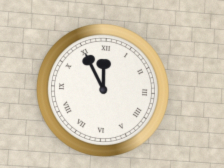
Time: h=11 m=55
